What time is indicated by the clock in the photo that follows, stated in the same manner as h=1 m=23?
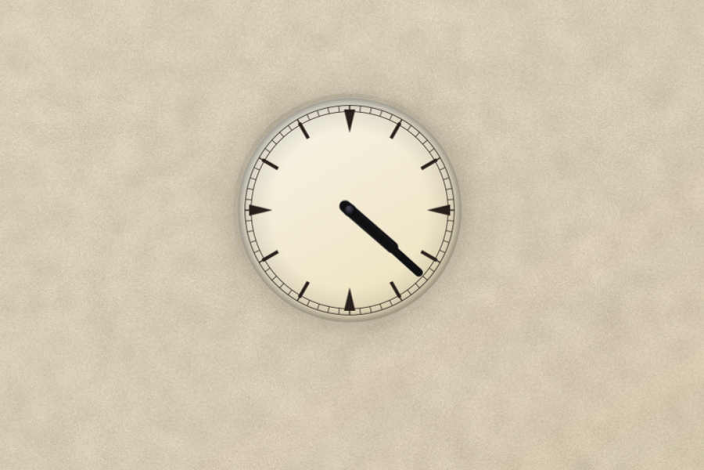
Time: h=4 m=22
